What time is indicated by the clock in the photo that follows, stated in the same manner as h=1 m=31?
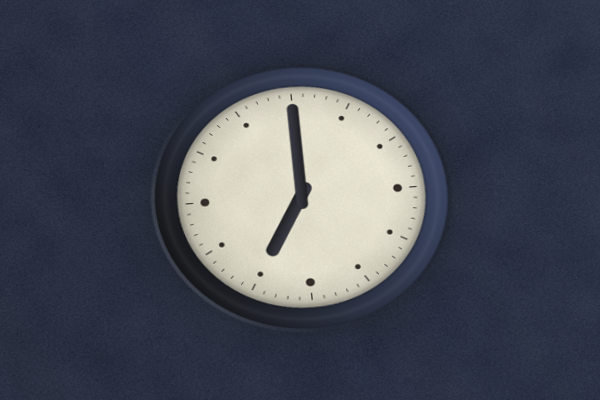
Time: h=7 m=0
